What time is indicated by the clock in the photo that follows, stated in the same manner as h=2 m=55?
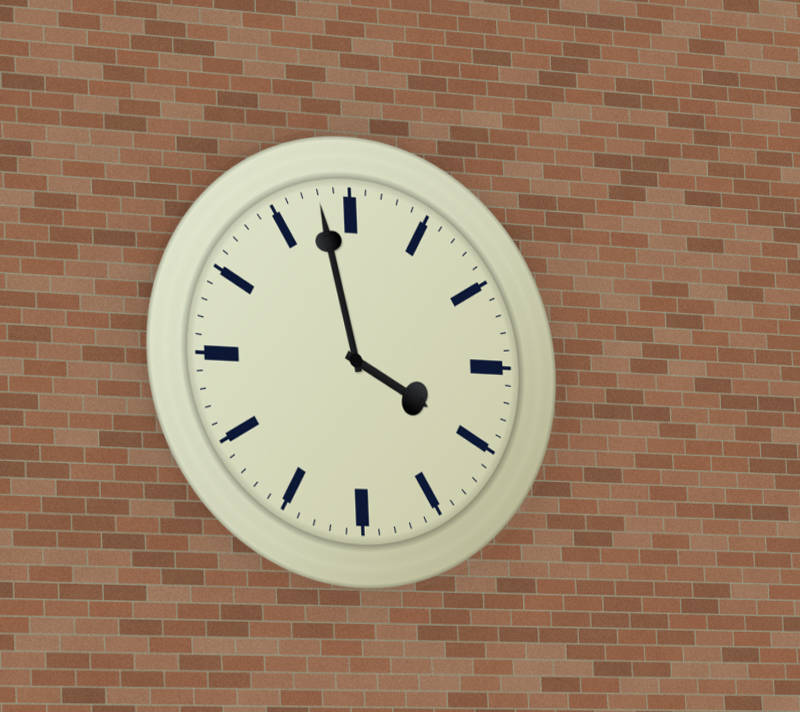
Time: h=3 m=58
